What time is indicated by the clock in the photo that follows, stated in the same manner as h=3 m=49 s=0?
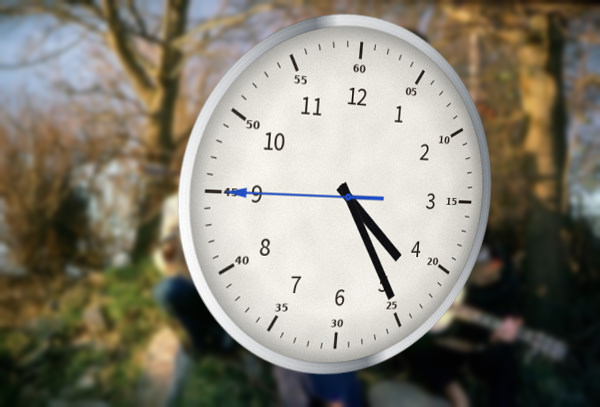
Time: h=4 m=24 s=45
